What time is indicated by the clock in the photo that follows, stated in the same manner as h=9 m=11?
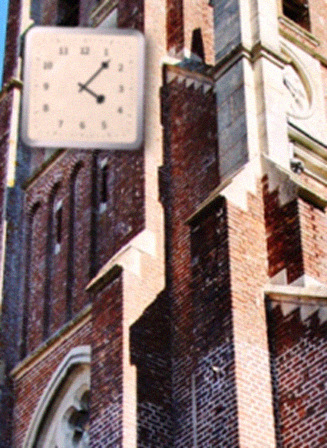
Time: h=4 m=7
